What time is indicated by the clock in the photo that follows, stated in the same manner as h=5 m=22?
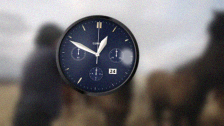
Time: h=12 m=49
